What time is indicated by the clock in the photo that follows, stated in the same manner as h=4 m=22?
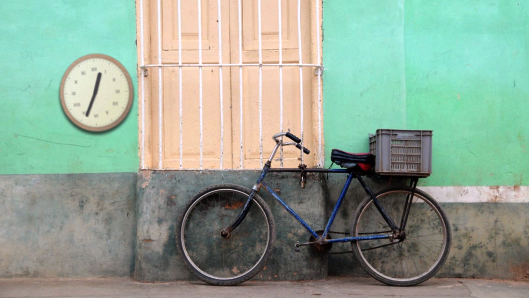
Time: h=12 m=34
